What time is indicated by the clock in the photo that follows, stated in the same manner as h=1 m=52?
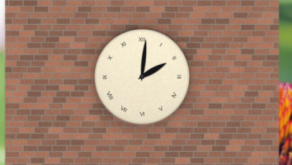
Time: h=2 m=1
